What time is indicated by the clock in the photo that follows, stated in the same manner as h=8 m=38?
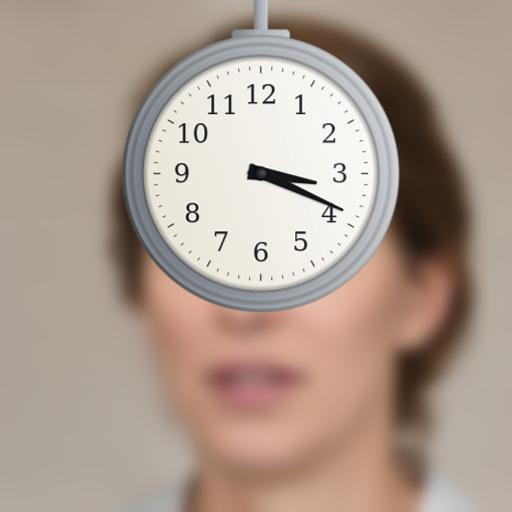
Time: h=3 m=19
